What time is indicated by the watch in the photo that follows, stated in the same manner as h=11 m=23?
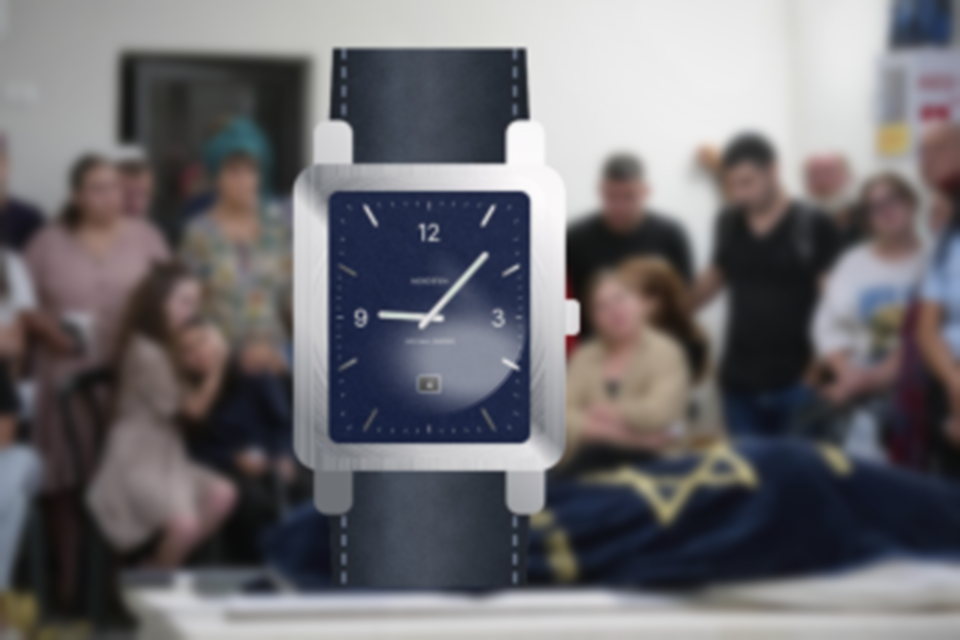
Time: h=9 m=7
